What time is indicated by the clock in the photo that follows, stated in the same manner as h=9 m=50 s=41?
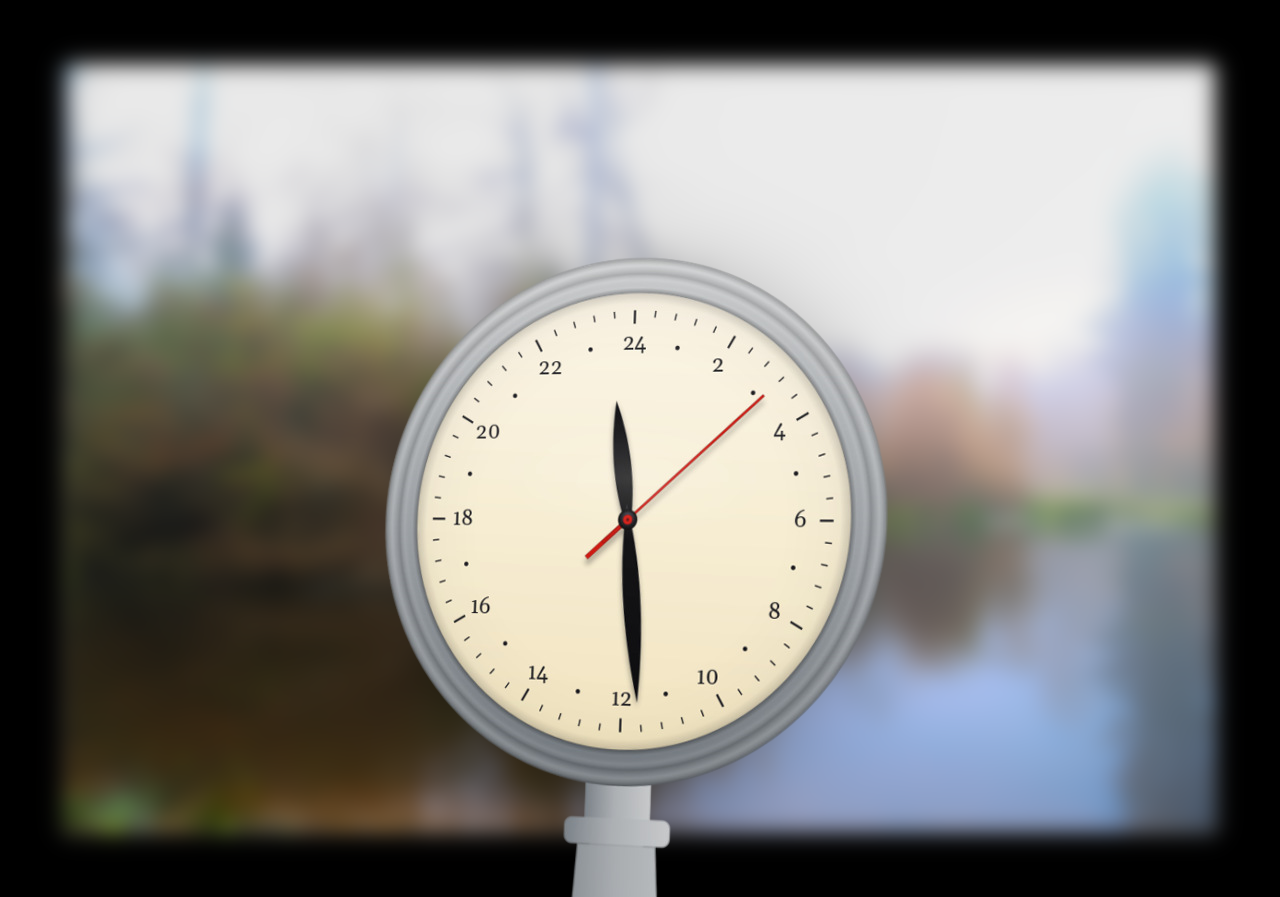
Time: h=23 m=29 s=8
